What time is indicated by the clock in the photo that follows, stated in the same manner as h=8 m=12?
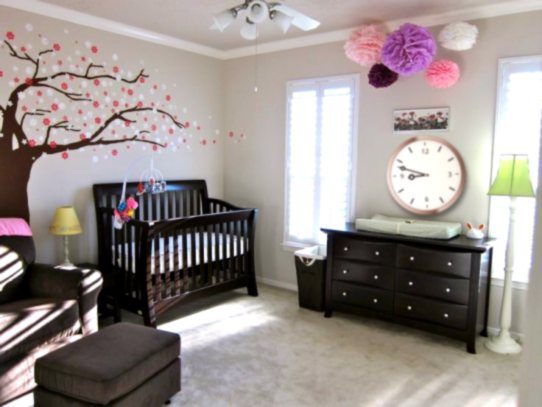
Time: h=8 m=48
